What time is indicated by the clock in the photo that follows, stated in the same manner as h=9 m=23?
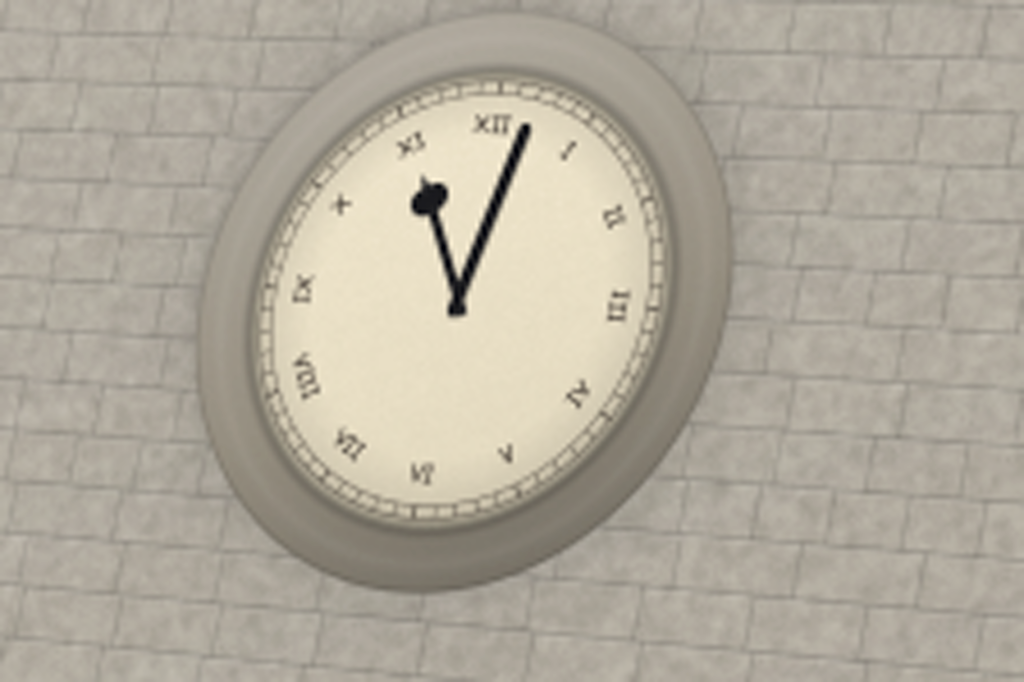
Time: h=11 m=2
